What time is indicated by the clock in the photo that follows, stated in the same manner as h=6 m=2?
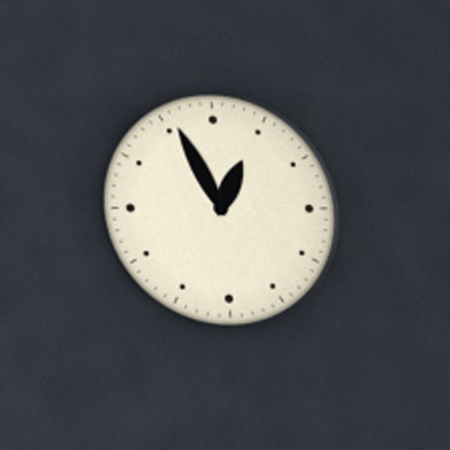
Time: h=12 m=56
